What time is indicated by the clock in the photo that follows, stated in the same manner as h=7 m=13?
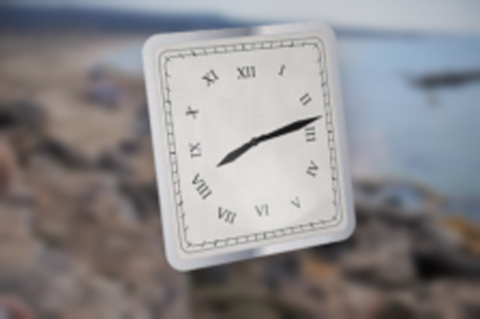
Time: h=8 m=13
